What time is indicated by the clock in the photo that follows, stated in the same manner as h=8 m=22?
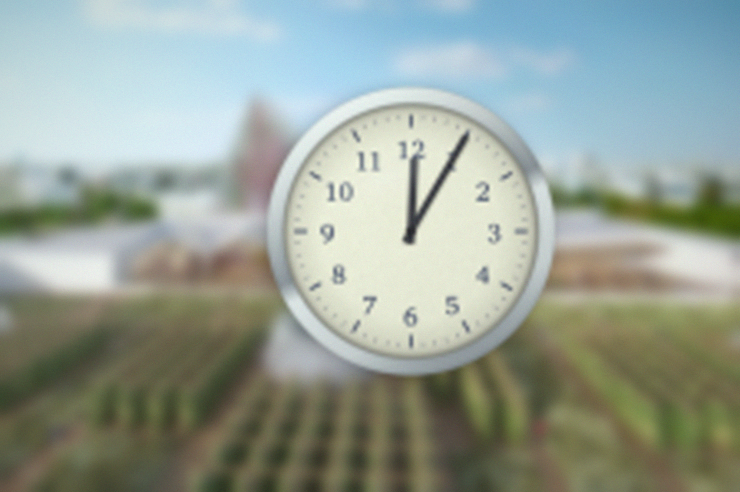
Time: h=12 m=5
